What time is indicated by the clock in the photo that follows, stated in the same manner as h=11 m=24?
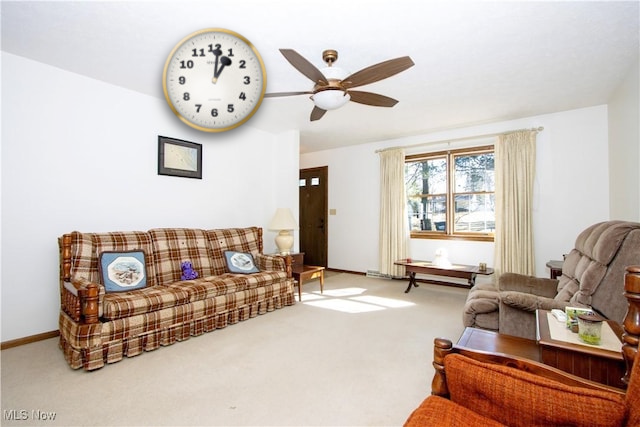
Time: h=1 m=1
